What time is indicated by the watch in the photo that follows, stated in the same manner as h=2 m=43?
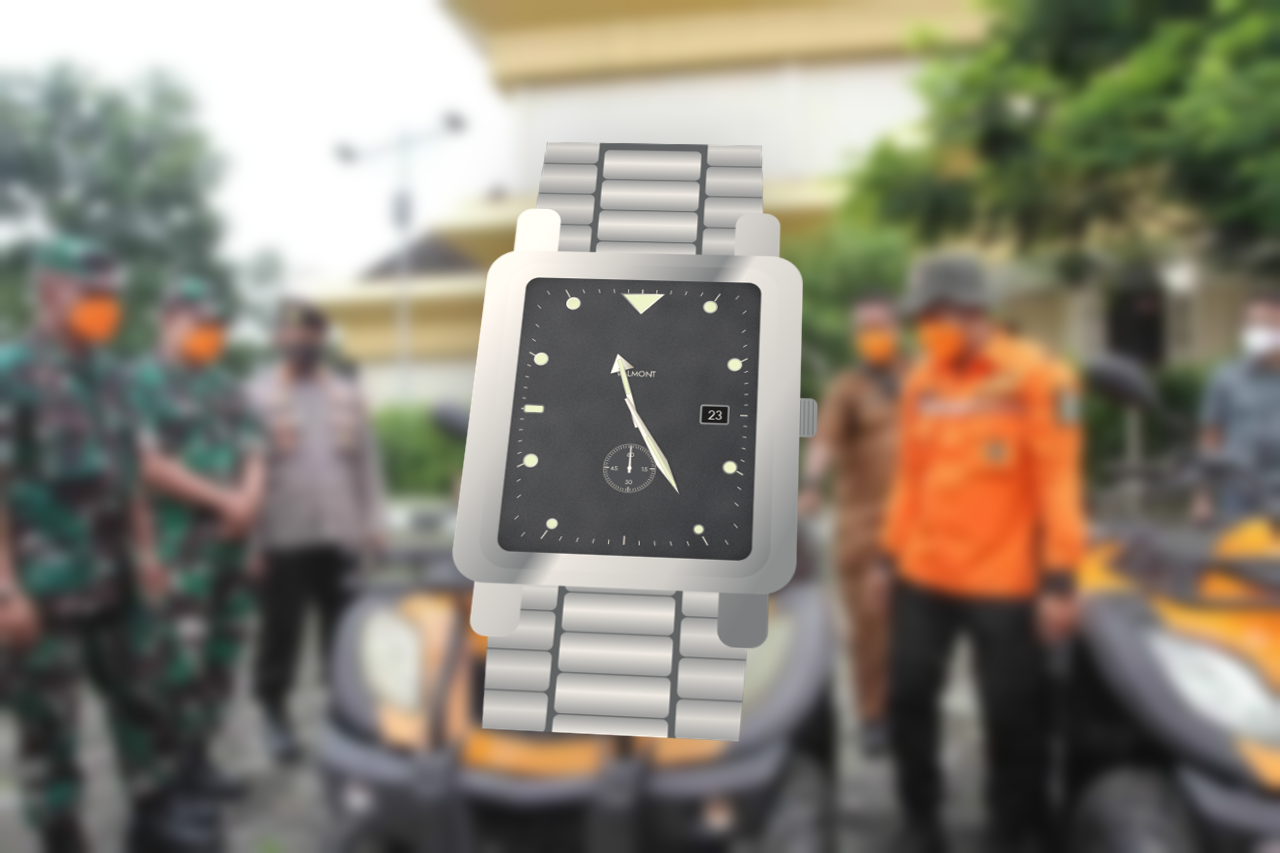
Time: h=11 m=25
